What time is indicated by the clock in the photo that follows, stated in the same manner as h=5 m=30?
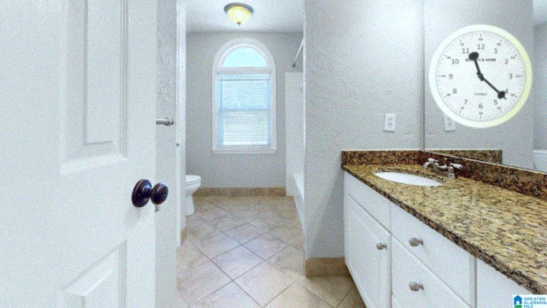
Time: h=11 m=22
